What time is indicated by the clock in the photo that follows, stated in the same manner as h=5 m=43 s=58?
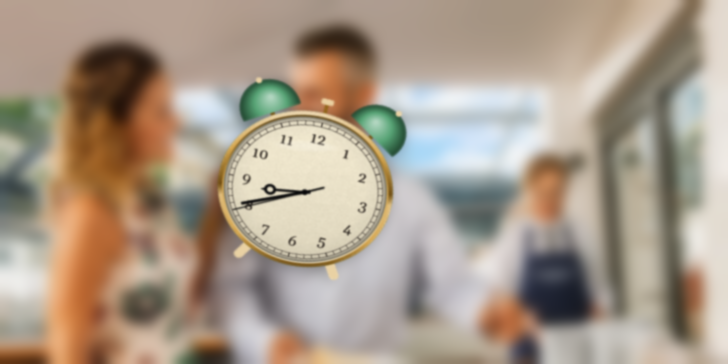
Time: h=8 m=40 s=40
